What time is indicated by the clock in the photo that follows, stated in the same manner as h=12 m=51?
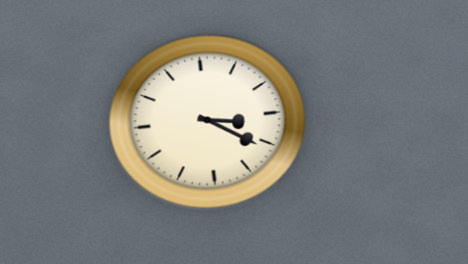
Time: h=3 m=21
